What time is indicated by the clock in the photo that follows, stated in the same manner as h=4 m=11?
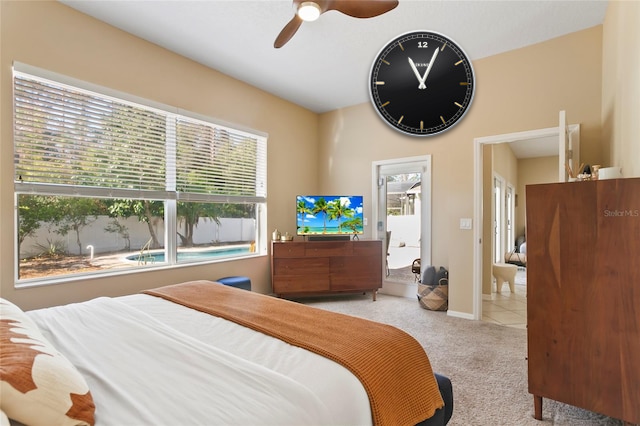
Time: h=11 m=4
